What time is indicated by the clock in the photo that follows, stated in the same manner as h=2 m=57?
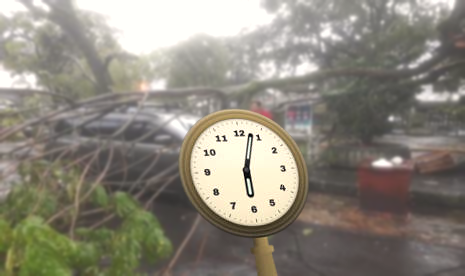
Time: h=6 m=3
